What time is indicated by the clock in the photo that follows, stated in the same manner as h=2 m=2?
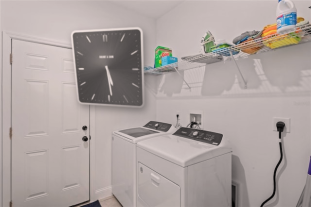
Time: h=5 m=29
